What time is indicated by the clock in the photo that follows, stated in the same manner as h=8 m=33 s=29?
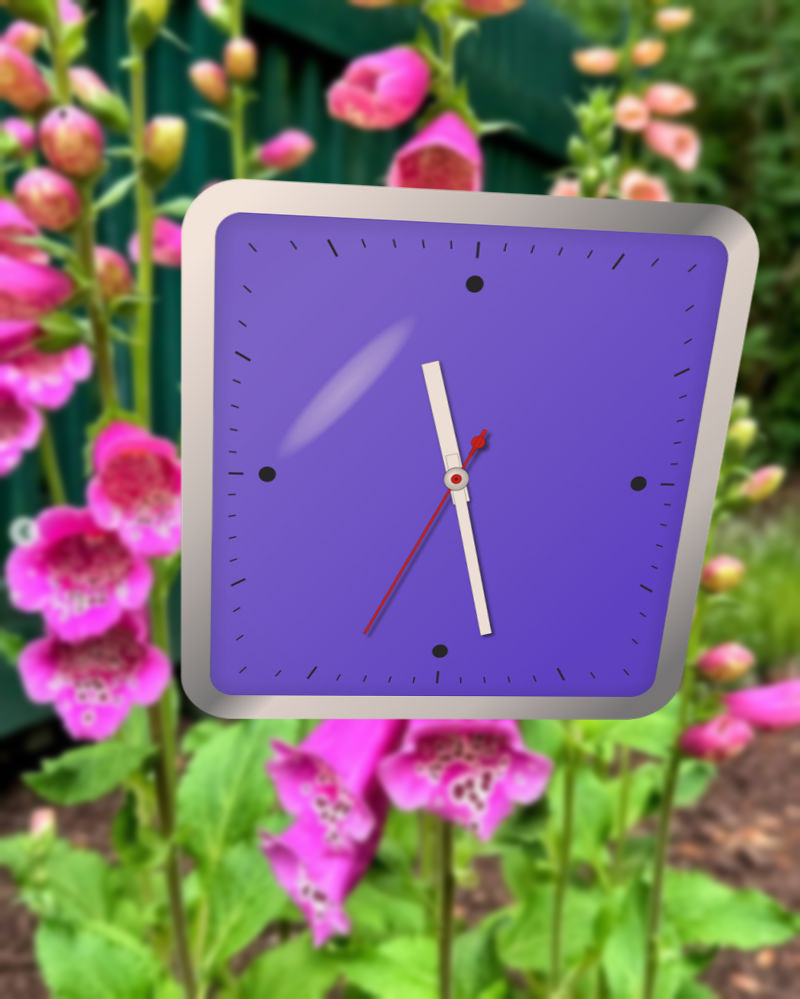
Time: h=11 m=27 s=34
